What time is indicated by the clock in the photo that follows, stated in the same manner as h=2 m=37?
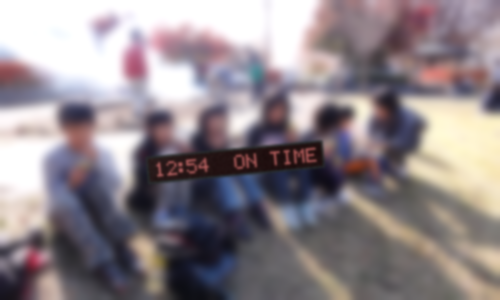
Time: h=12 m=54
